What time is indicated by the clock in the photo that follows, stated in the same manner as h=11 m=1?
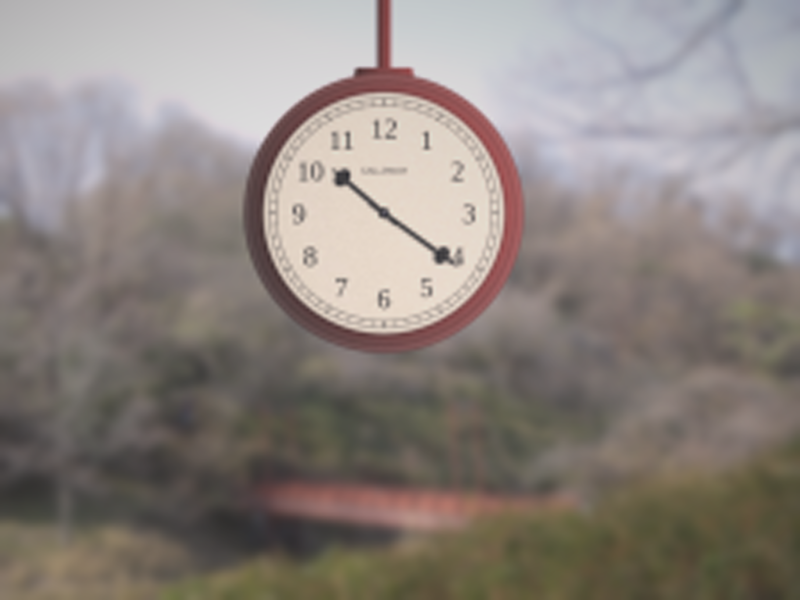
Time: h=10 m=21
